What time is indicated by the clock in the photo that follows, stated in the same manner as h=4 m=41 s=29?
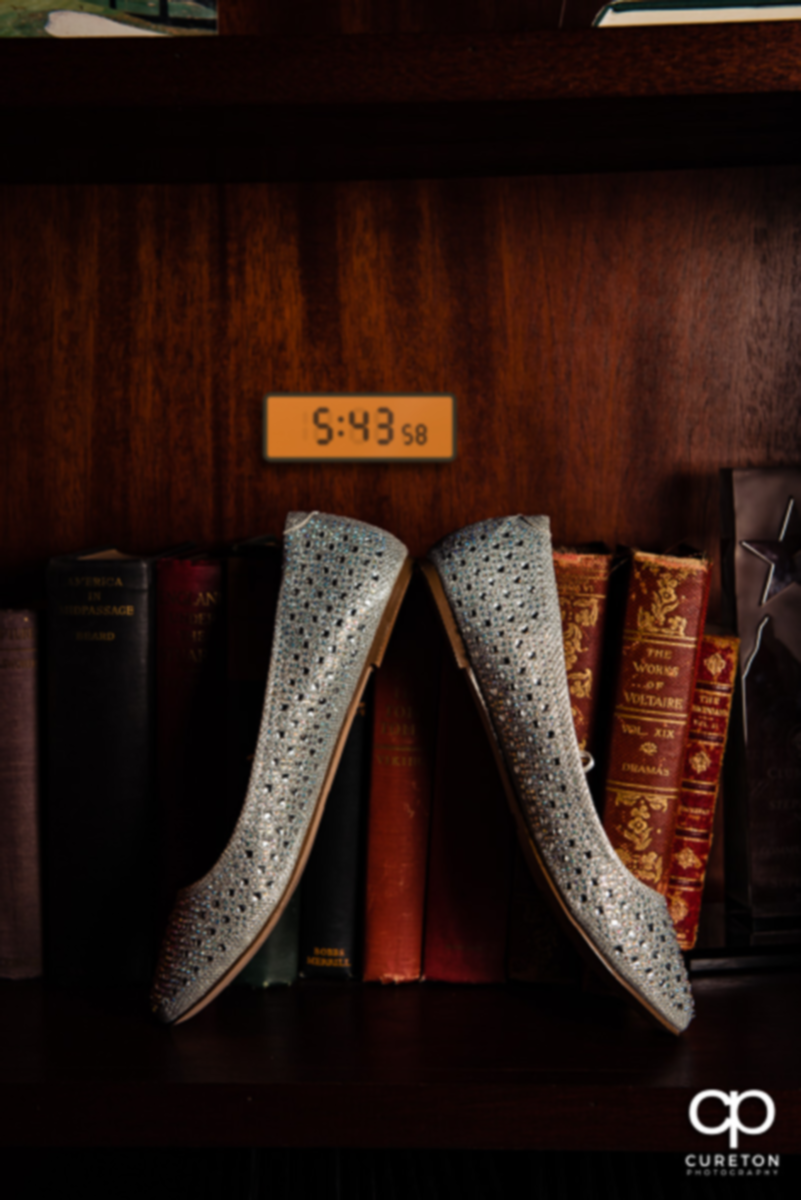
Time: h=5 m=43 s=58
